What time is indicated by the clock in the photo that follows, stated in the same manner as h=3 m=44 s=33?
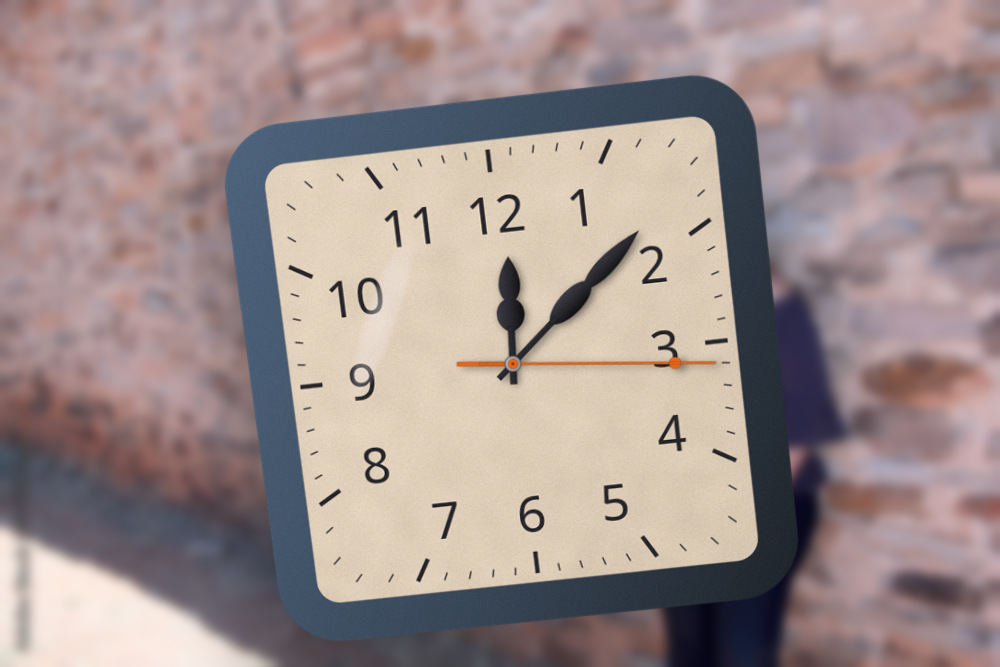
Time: h=12 m=8 s=16
